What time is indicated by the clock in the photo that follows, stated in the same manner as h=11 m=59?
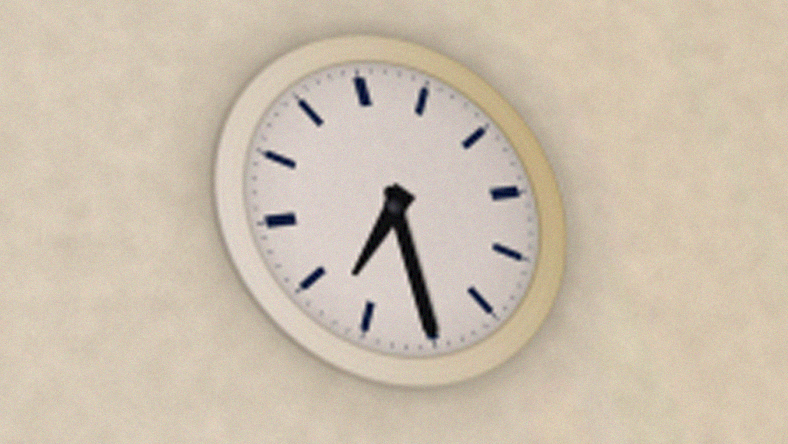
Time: h=7 m=30
